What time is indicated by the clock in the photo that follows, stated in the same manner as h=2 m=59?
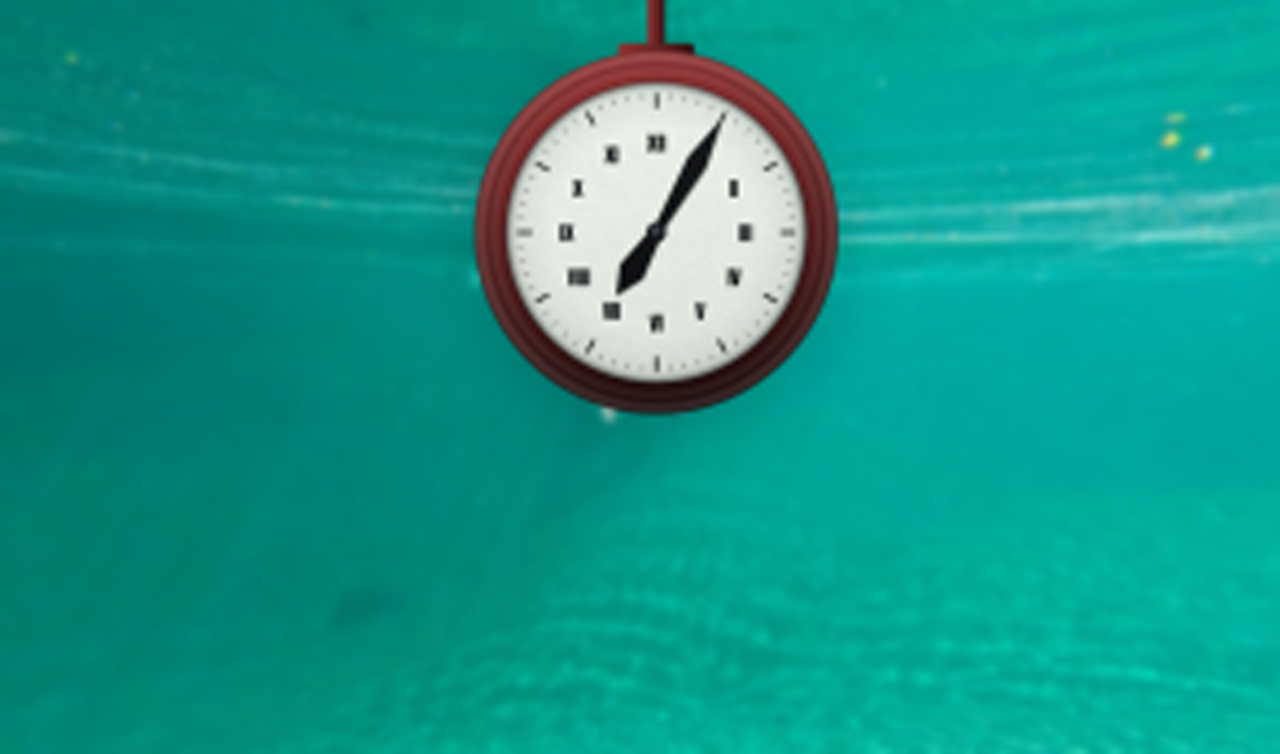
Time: h=7 m=5
